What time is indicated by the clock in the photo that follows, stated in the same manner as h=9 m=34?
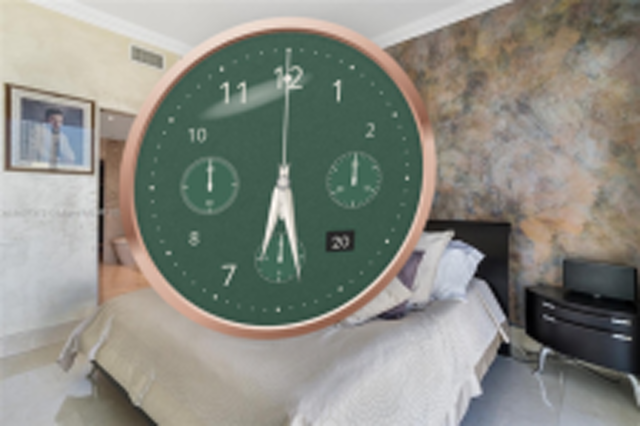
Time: h=6 m=28
